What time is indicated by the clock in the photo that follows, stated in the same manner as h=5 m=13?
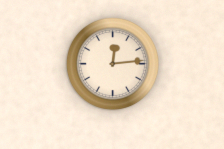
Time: h=12 m=14
